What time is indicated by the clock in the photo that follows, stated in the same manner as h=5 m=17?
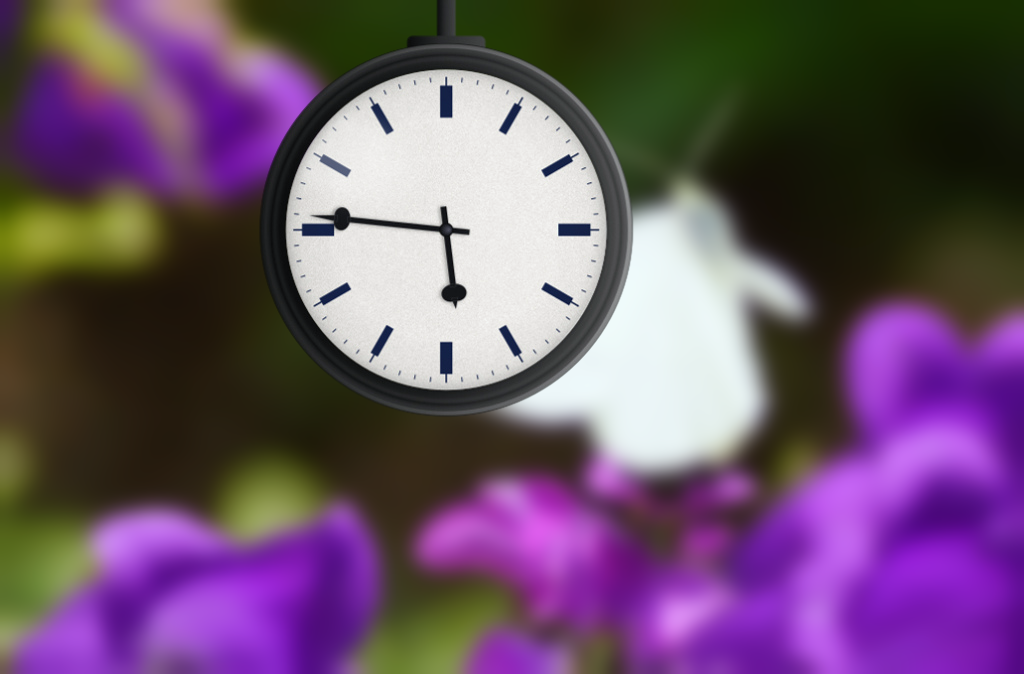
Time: h=5 m=46
